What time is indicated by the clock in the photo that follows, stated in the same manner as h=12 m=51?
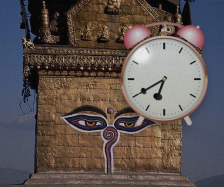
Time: h=6 m=40
